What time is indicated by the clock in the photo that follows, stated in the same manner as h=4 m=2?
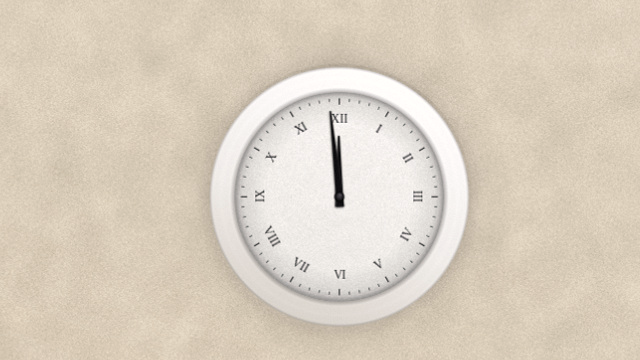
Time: h=11 m=59
